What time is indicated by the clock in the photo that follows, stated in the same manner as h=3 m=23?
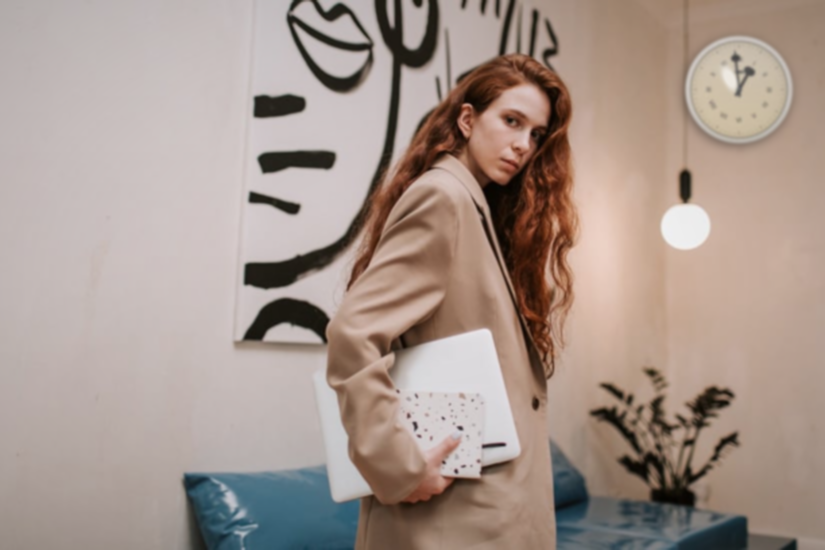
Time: h=12 m=59
